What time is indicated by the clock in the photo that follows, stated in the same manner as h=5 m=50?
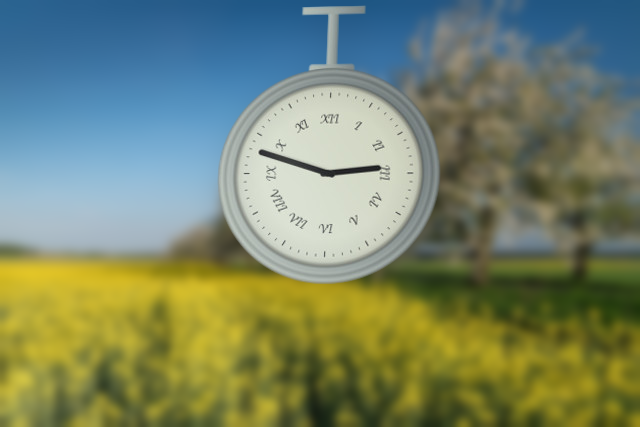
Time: h=2 m=48
